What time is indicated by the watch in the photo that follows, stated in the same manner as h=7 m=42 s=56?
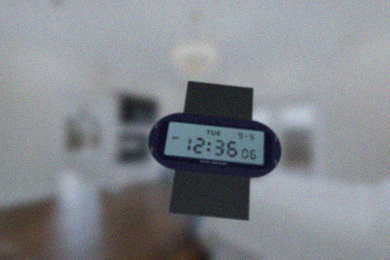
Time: h=12 m=36 s=6
